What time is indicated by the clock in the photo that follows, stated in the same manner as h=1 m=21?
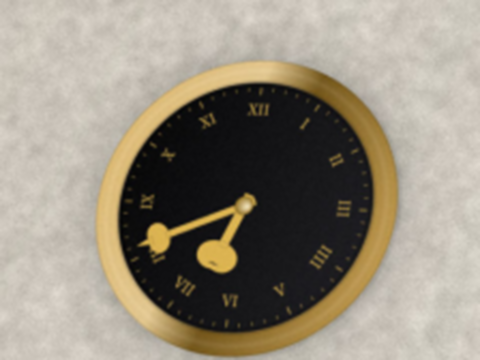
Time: h=6 m=41
